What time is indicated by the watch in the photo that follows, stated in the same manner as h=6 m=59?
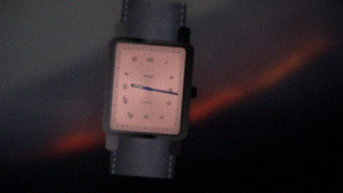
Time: h=9 m=16
